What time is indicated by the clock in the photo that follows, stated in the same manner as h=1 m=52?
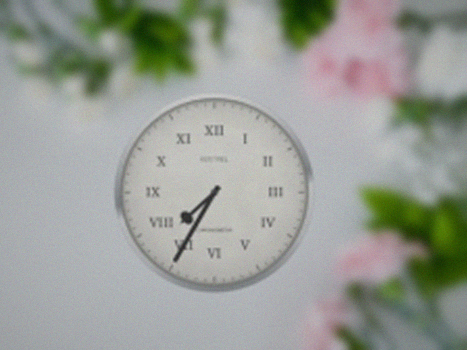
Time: h=7 m=35
